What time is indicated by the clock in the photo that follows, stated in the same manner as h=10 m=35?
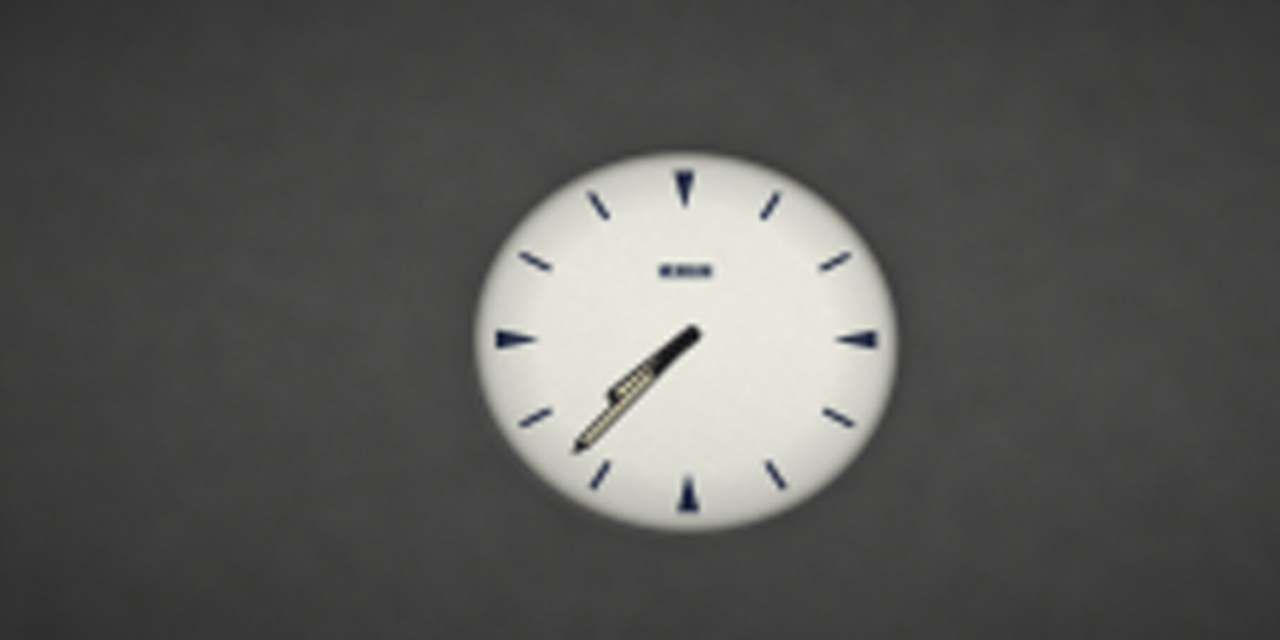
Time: h=7 m=37
